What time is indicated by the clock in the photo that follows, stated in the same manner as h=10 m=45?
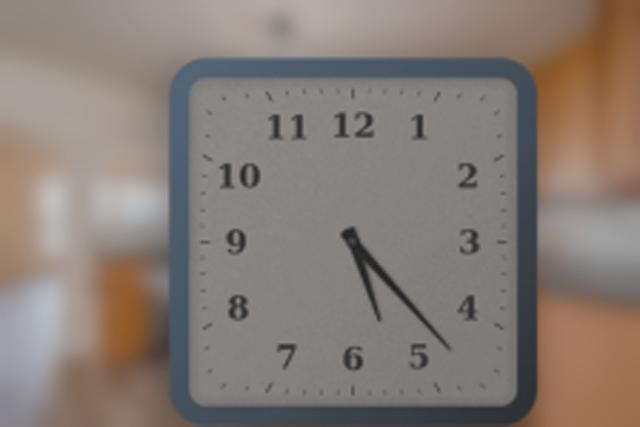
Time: h=5 m=23
